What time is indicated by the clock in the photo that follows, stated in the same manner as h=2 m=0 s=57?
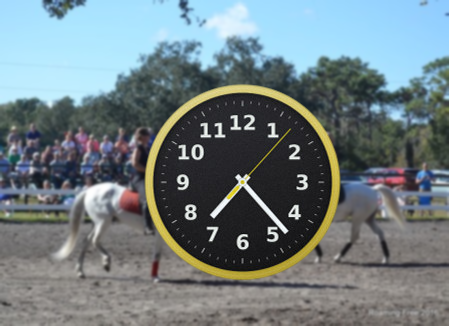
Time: h=7 m=23 s=7
